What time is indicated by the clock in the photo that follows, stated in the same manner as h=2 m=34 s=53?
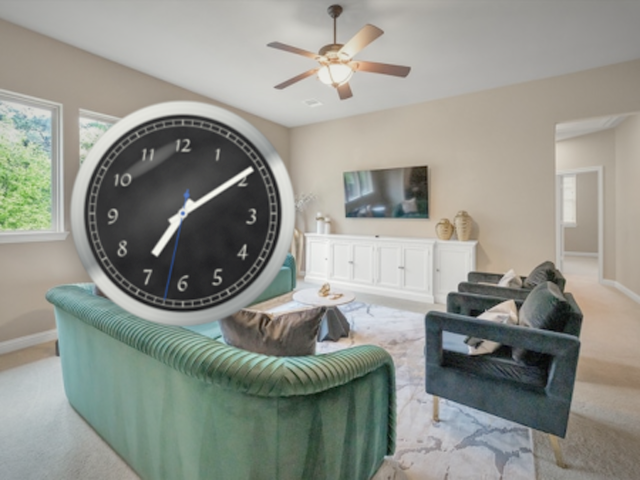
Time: h=7 m=9 s=32
